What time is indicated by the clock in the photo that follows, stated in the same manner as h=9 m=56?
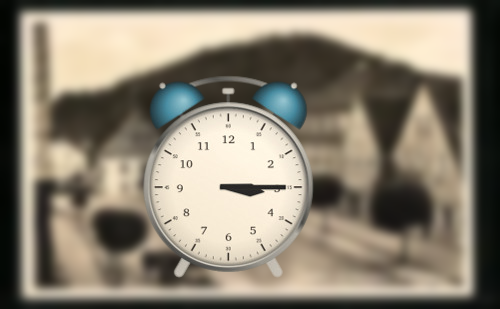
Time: h=3 m=15
